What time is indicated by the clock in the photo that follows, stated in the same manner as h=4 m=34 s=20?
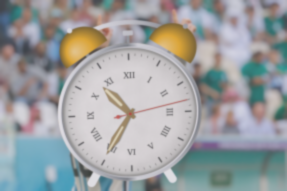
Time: h=10 m=35 s=13
